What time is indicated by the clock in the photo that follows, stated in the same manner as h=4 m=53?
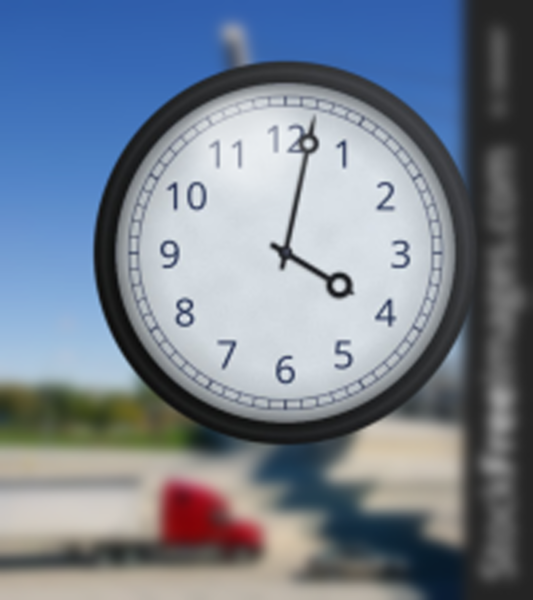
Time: h=4 m=2
